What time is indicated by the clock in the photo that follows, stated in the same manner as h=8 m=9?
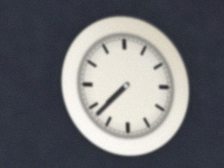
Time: h=7 m=38
